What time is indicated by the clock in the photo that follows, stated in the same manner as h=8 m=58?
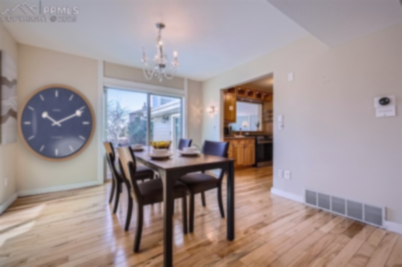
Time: h=10 m=11
